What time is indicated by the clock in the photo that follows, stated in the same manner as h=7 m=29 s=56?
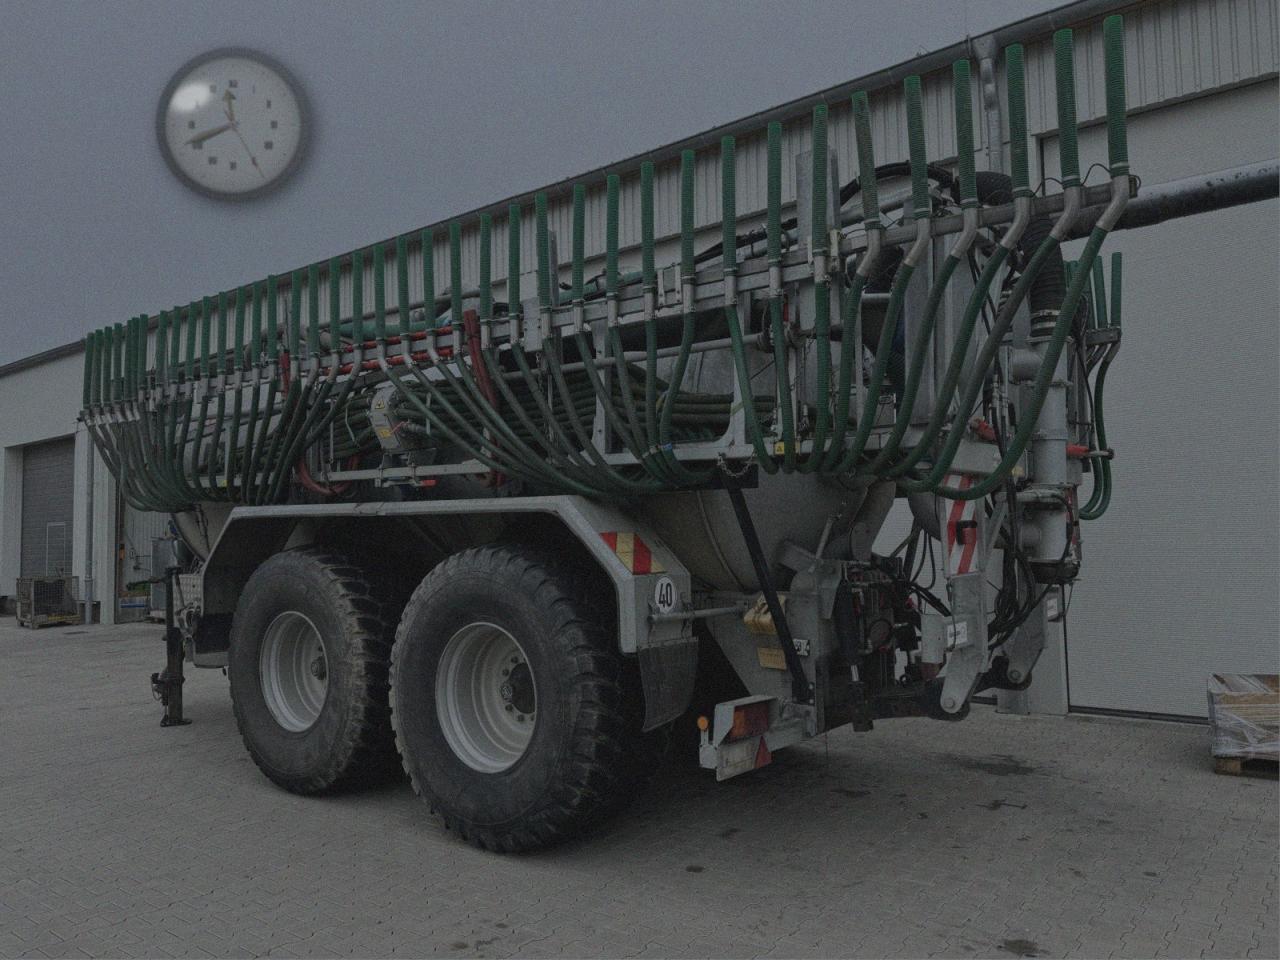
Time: h=11 m=41 s=25
